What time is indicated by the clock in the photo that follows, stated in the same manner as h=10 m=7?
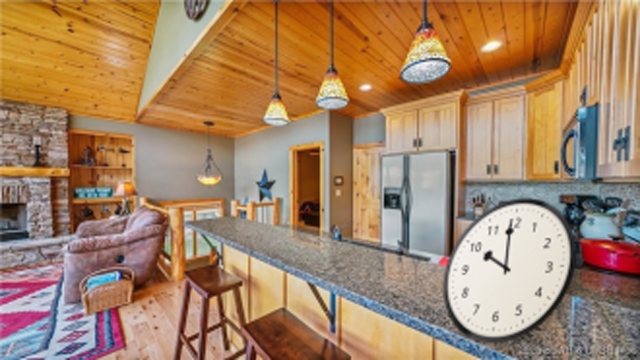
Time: h=9 m=59
